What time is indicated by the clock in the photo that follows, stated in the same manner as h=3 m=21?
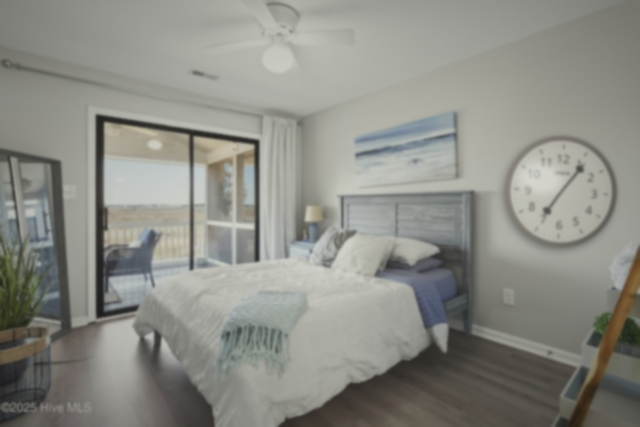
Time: h=7 m=6
